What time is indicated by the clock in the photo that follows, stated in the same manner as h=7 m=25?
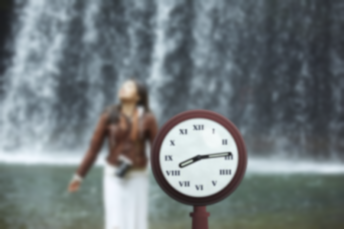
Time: h=8 m=14
